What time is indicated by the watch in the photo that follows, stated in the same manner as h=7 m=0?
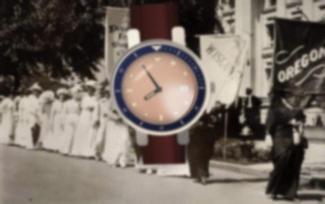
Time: h=7 m=55
